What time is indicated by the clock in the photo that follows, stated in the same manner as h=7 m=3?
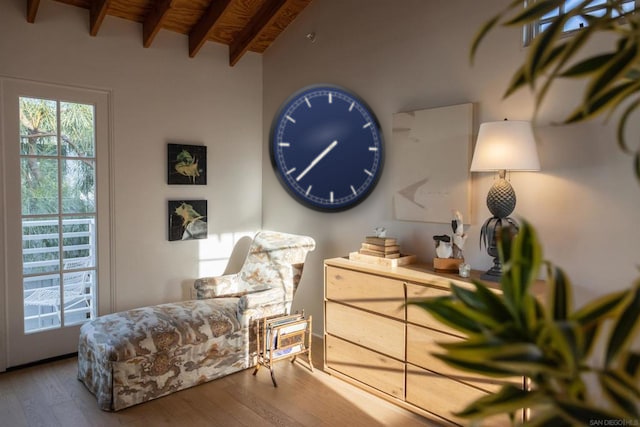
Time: h=7 m=38
